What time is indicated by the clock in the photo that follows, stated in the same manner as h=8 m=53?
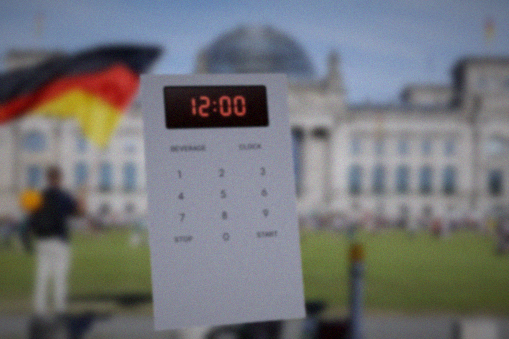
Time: h=12 m=0
